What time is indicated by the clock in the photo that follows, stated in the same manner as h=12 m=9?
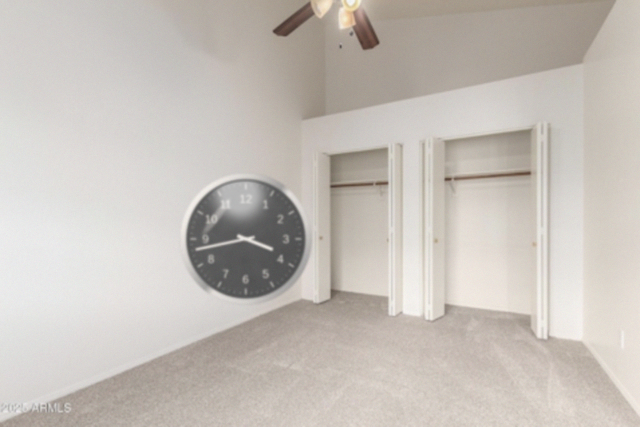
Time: h=3 m=43
